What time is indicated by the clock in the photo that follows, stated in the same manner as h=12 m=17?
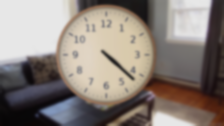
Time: h=4 m=22
